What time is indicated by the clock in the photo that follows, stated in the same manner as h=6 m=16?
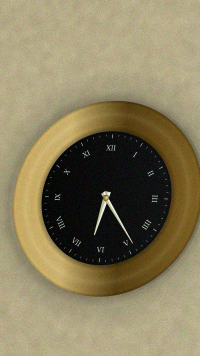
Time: h=6 m=24
